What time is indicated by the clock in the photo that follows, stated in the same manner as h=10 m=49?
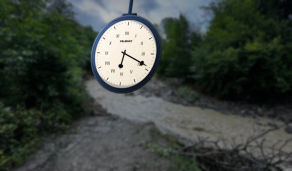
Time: h=6 m=19
